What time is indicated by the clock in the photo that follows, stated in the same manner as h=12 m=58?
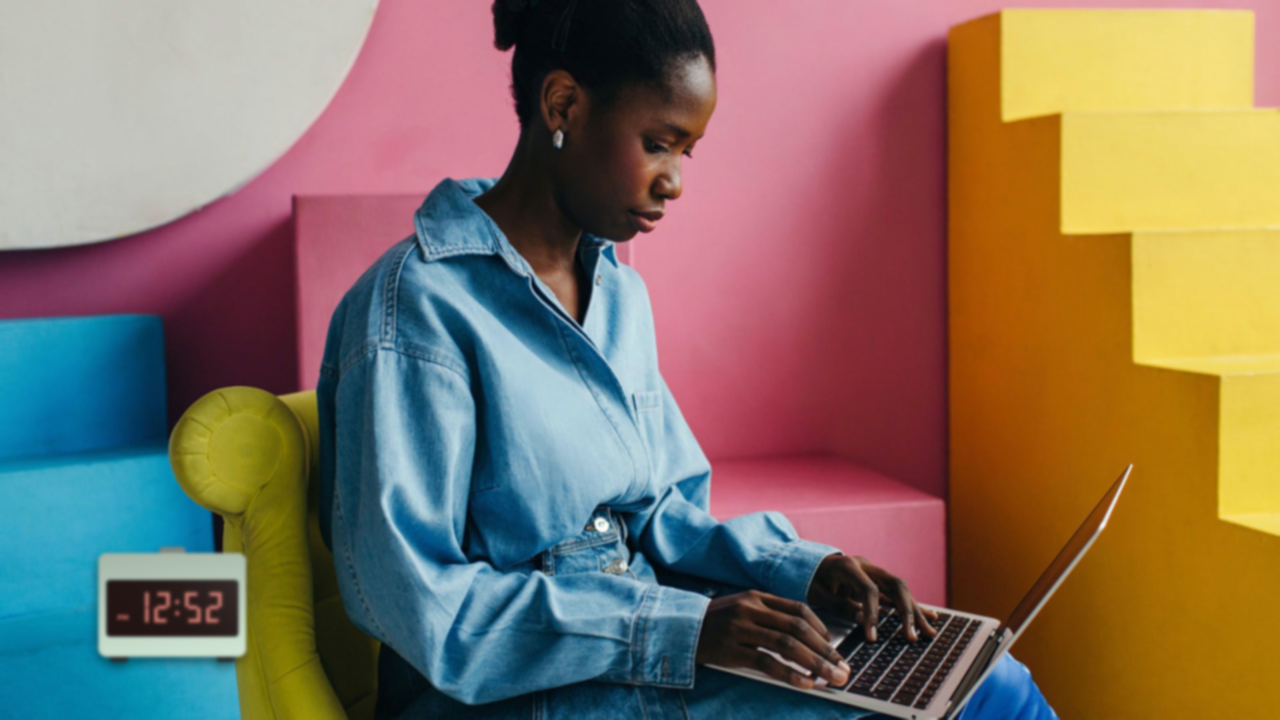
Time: h=12 m=52
